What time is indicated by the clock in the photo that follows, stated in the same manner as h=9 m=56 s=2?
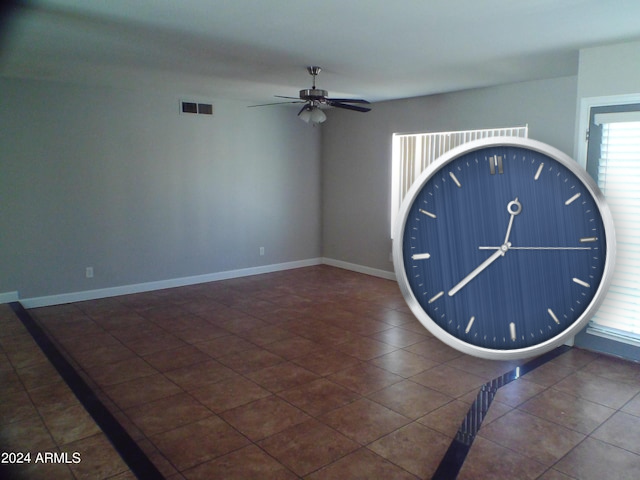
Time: h=12 m=39 s=16
